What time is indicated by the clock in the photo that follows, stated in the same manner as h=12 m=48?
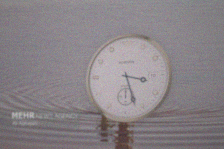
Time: h=3 m=27
